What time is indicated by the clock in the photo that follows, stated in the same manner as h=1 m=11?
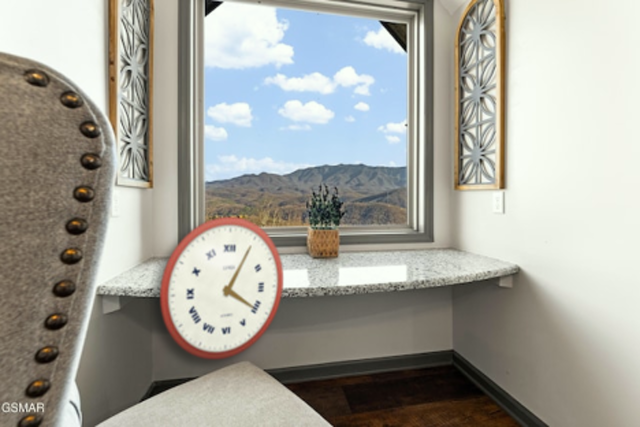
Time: h=4 m=5
